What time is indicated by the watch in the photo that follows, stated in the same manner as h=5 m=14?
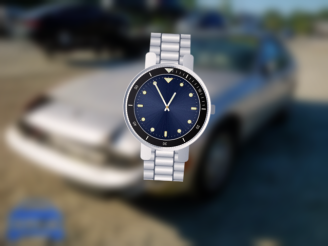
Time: h=12 m=55
